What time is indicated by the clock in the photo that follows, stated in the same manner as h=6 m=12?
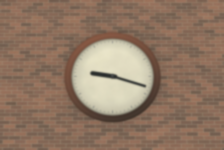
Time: h=9 m=18
